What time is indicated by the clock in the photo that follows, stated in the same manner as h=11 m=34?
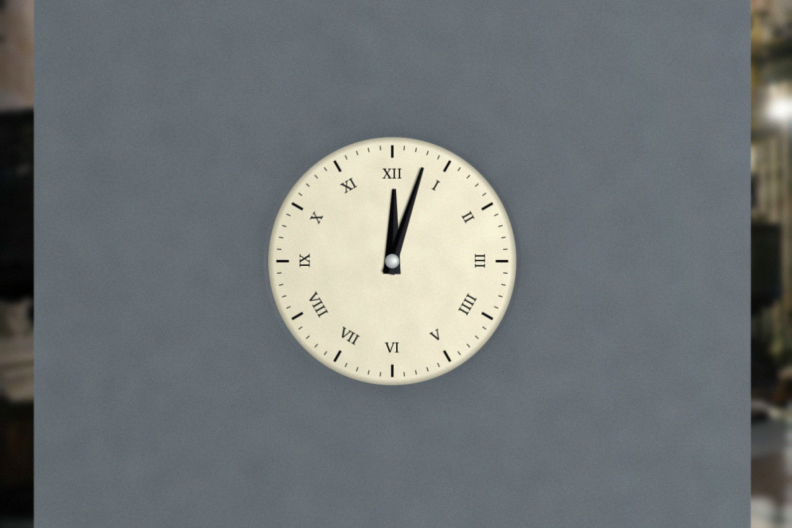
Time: h=12 m=3
